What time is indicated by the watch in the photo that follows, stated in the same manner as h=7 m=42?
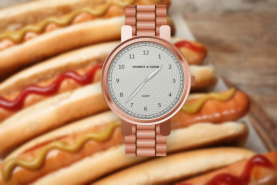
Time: h=1 m=37
